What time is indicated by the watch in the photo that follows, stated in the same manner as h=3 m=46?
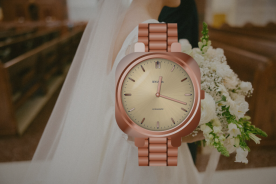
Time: h=12 m=18
